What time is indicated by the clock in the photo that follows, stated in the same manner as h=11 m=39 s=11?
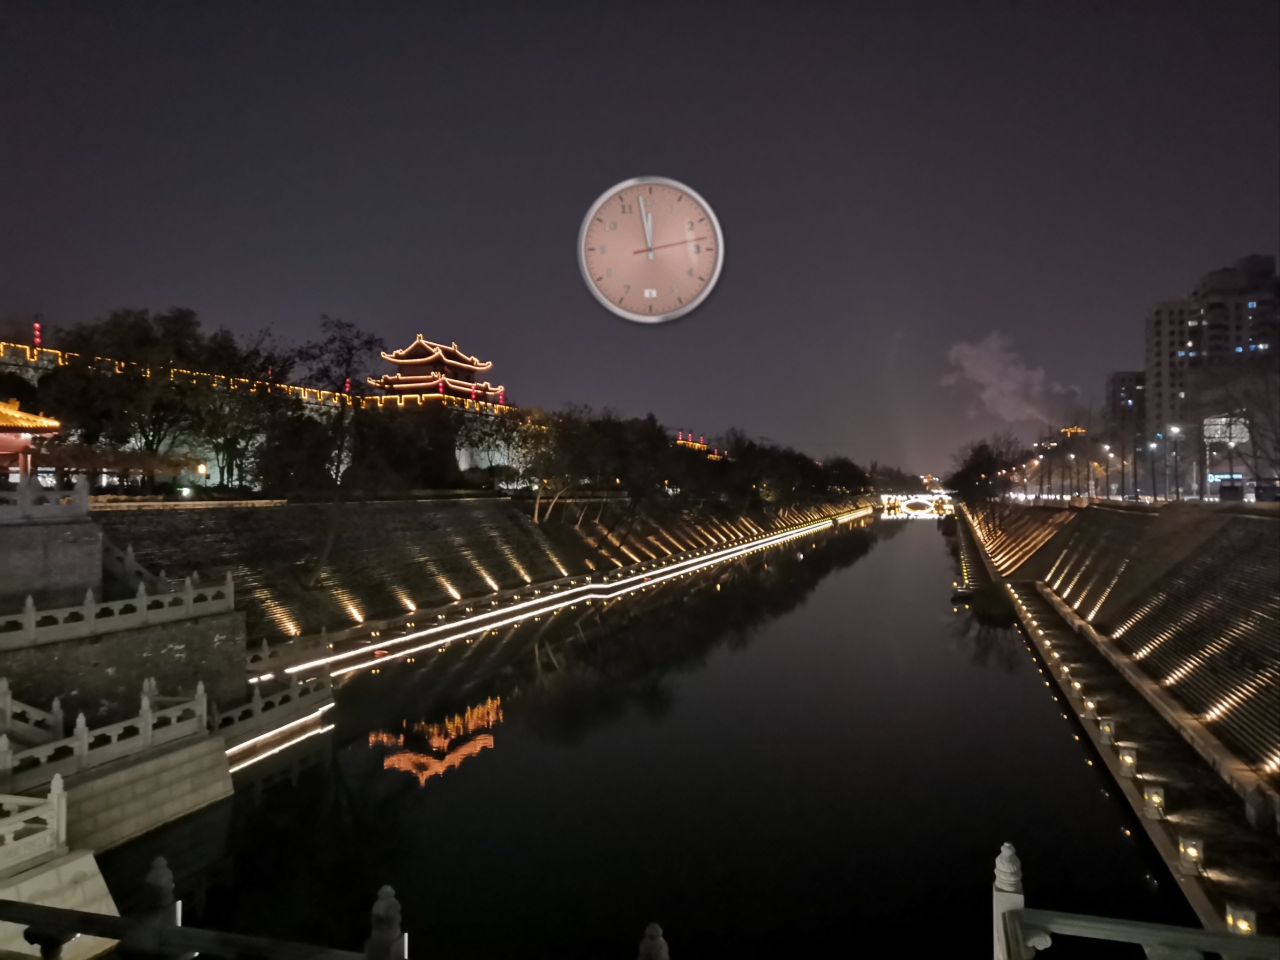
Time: h=11 m=58 s=13
